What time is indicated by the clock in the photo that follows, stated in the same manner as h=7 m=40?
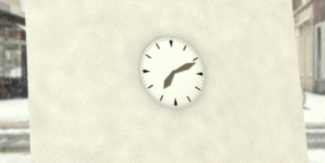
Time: h=7 m=11
